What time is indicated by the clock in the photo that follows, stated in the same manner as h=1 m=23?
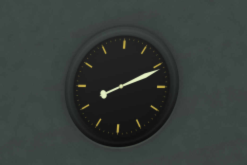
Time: h=8 m=11
